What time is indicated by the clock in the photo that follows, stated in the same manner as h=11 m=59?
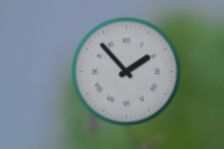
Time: h=1 m=53
